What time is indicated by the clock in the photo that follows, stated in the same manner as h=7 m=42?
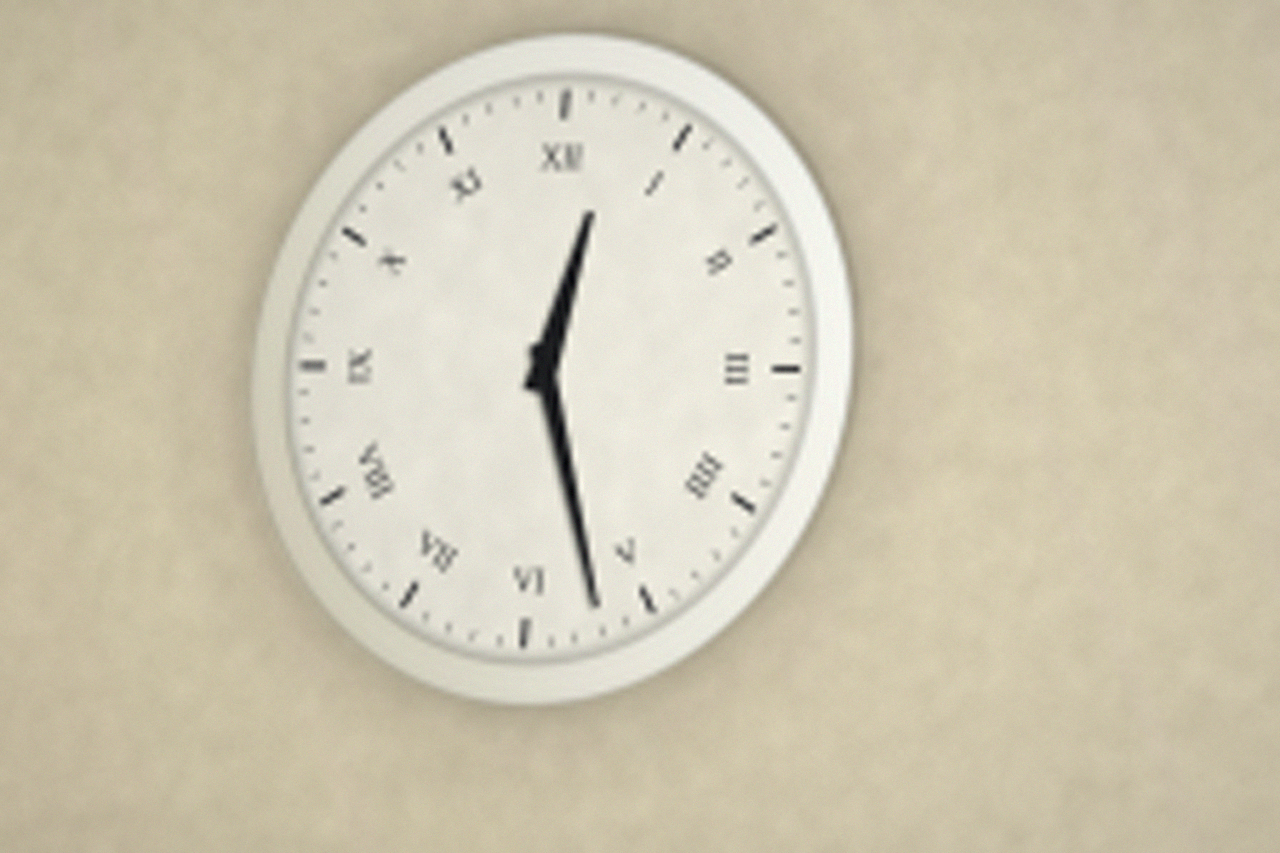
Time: h=12 m=27
